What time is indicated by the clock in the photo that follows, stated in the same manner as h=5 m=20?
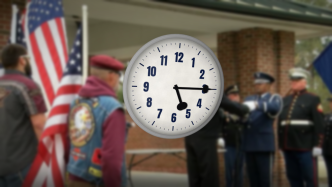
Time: h=5 m=15
